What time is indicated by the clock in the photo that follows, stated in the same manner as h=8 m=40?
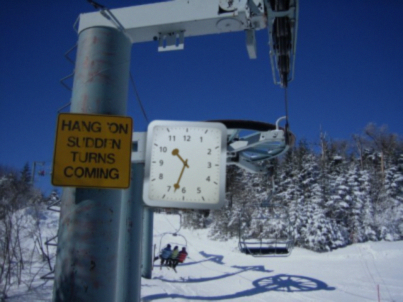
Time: h=10 m=33
